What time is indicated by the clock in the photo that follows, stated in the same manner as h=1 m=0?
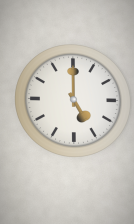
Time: h=5 m=0
